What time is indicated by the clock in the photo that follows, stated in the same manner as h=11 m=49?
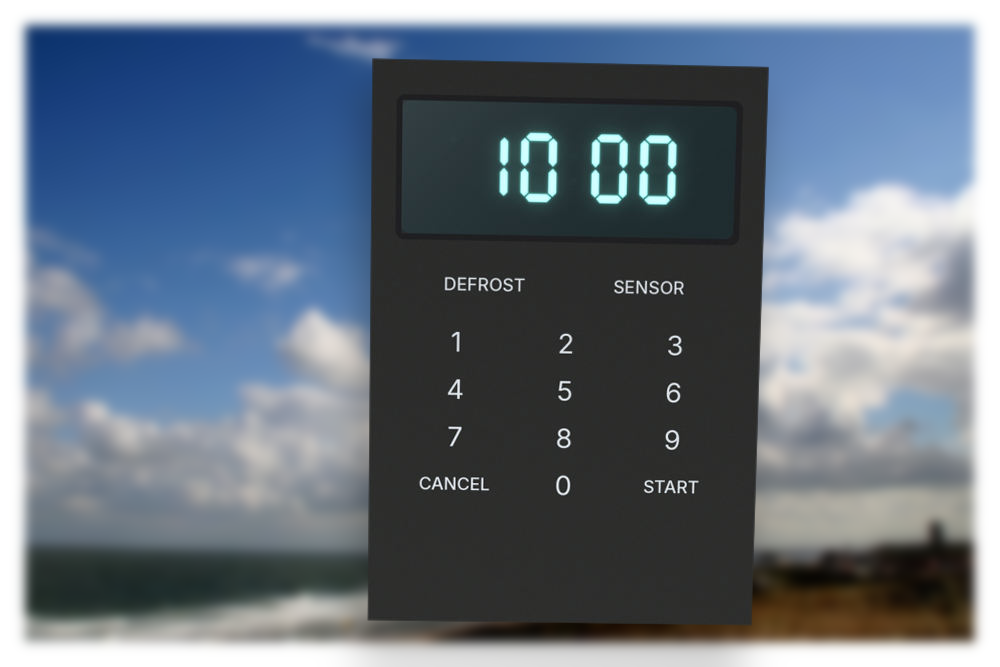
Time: h=10 m=0
